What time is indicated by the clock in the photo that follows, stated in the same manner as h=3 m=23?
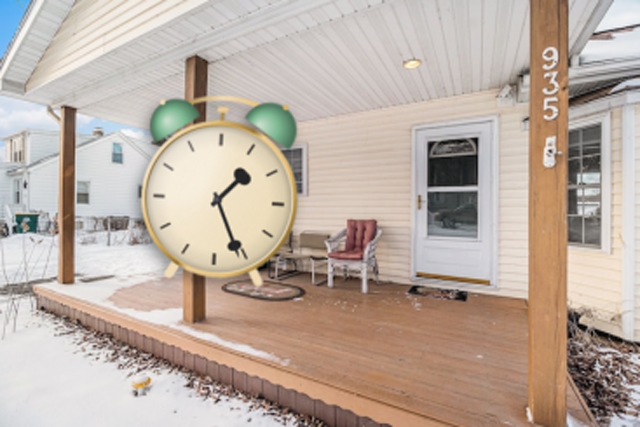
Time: h=1 m=26
